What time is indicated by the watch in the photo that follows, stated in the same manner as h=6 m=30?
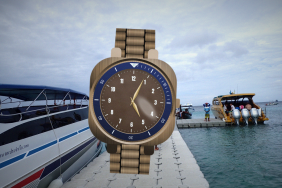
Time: h=5 m=4
